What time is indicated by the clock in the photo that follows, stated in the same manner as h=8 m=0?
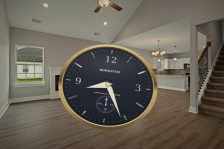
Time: h=8 m=26
